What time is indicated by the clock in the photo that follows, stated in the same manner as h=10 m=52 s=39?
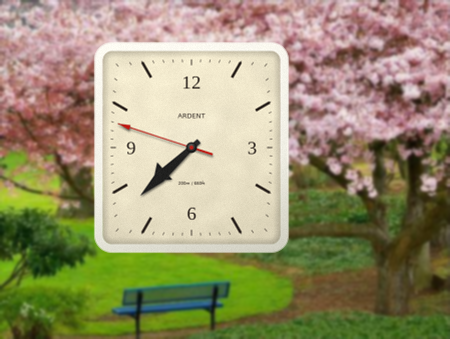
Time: h=7 m=37 s=48
